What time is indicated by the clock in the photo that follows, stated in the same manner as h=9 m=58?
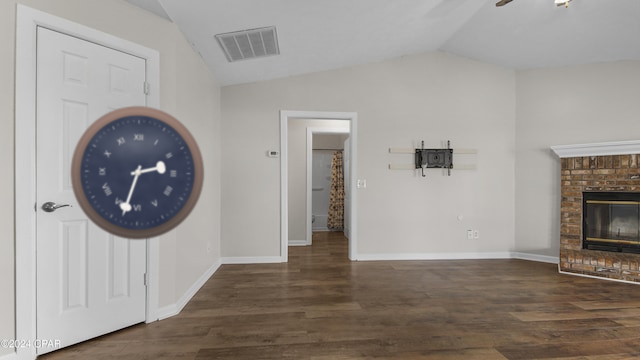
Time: h=2 m=33
